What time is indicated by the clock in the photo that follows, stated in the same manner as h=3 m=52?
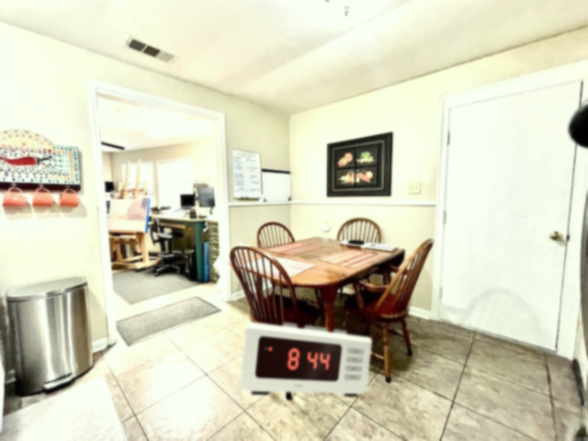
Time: h=8 m=44
